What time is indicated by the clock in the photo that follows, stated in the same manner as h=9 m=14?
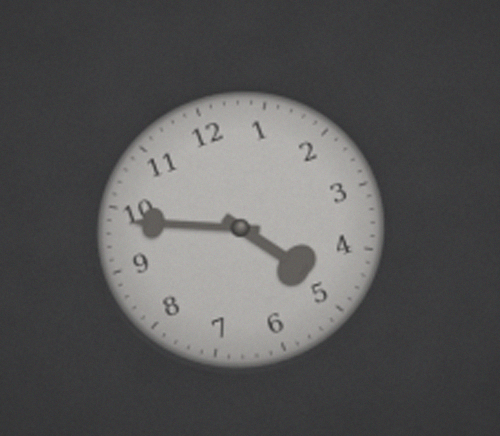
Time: h=4 m=49
